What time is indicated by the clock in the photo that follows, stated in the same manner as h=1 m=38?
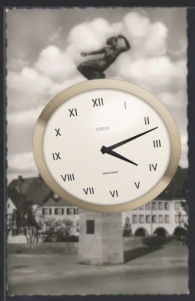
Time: h=4 m=12
